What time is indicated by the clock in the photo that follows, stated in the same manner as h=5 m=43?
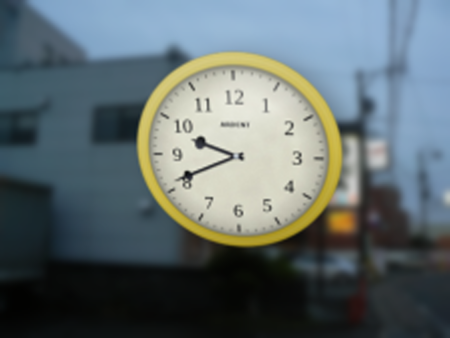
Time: h=9 m=41
